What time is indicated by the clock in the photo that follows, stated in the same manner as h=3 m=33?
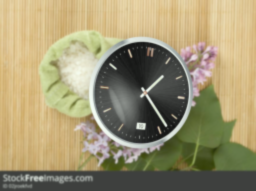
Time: h=1 m=23
